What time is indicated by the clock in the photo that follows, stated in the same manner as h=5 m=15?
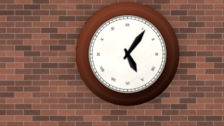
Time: h=5 m=6
